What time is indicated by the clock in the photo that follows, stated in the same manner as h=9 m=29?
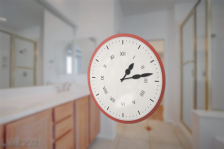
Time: h=1 m=13
